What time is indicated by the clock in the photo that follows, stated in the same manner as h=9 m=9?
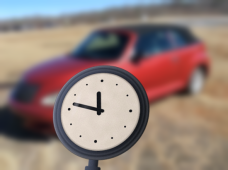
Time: h=11 m=47
